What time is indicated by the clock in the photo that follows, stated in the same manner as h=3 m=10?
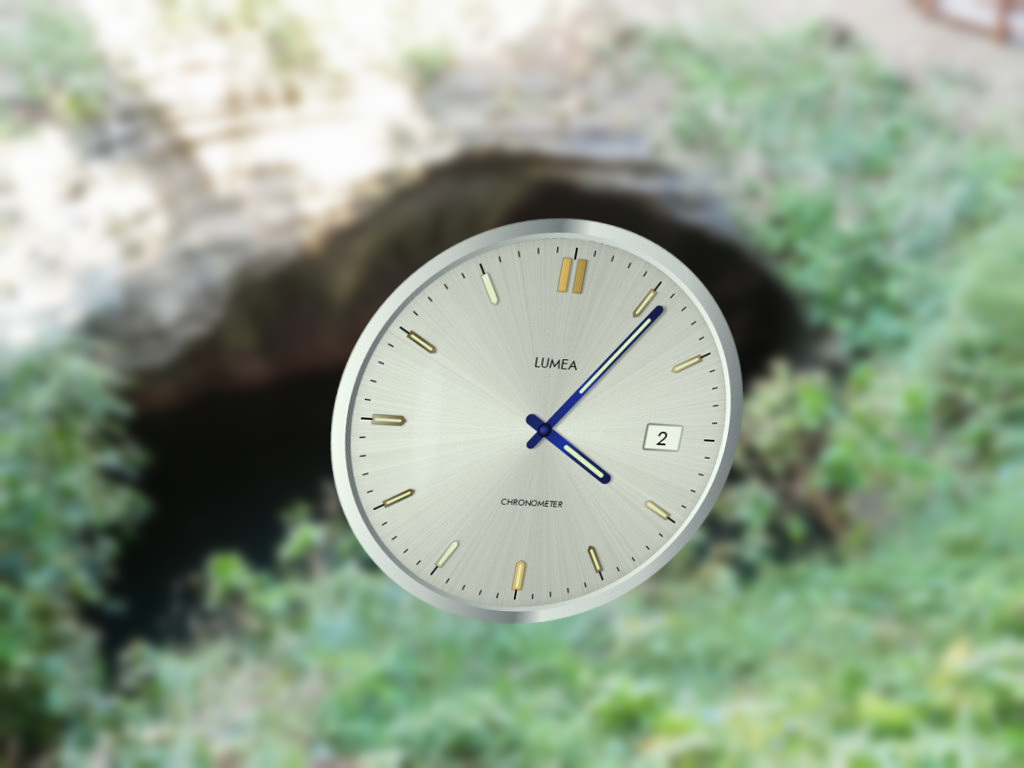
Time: h=4 m=6
